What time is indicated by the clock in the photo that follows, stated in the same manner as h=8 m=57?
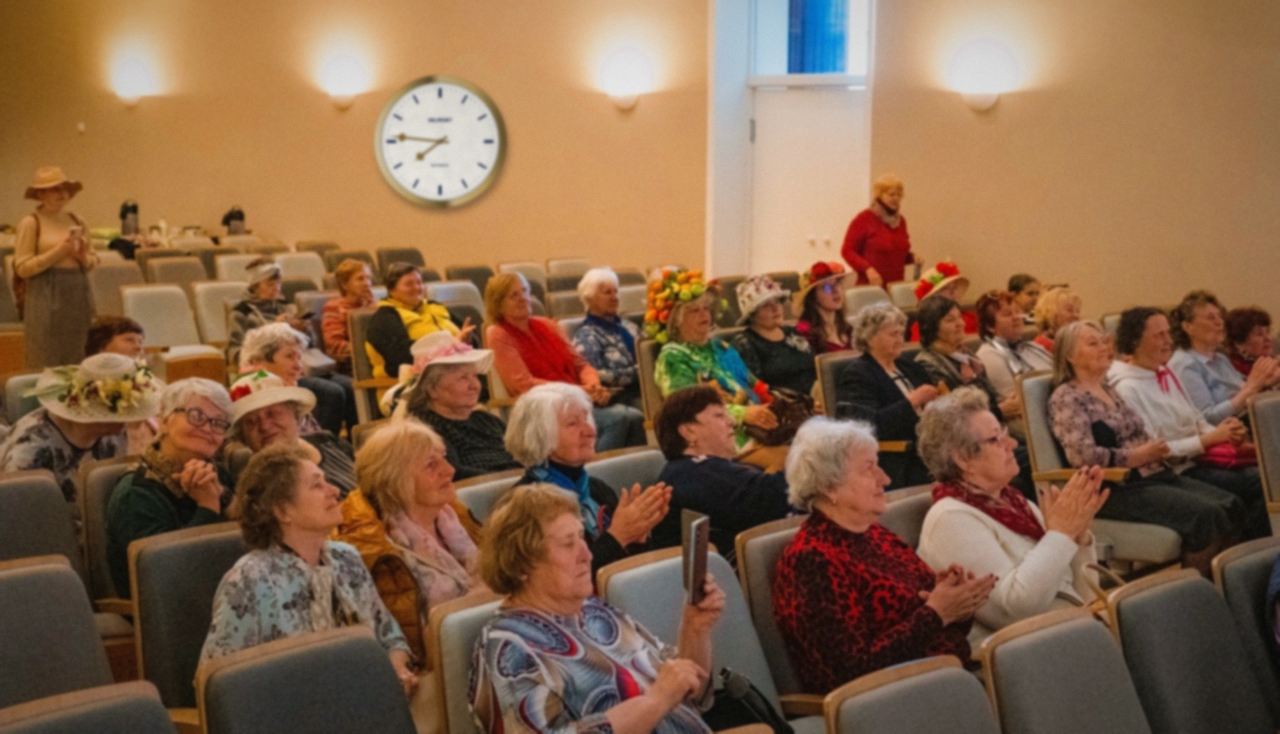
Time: h=7 m=46
